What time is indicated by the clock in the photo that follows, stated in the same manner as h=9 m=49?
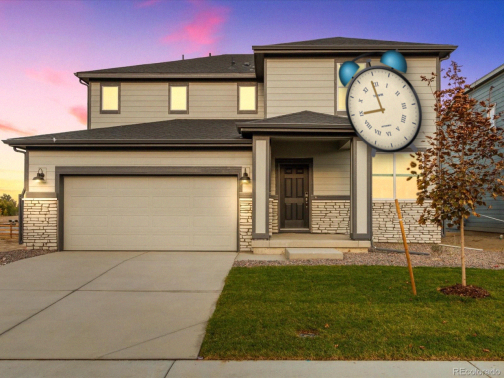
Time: h=8 m=59
